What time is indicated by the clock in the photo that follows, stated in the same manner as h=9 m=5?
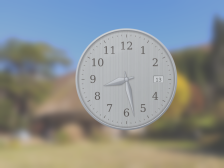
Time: h=8 m=28
